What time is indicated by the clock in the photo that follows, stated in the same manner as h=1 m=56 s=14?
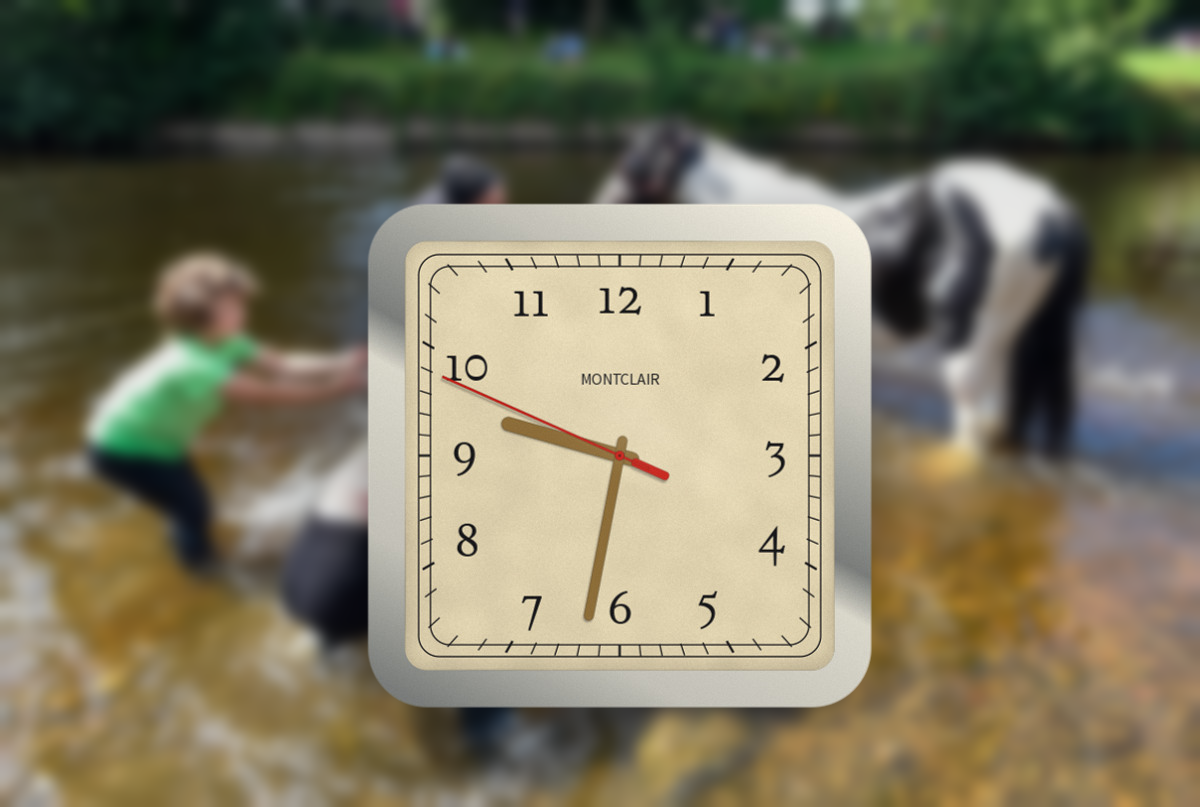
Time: h=9 m=31 s=49
